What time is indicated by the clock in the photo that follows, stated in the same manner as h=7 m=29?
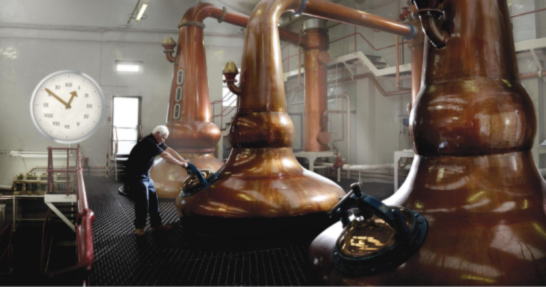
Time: h=12 m=51
